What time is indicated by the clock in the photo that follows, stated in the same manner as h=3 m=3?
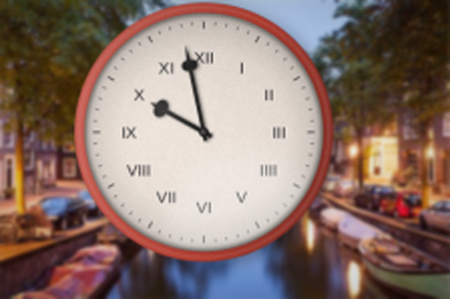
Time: h=9 m=58
